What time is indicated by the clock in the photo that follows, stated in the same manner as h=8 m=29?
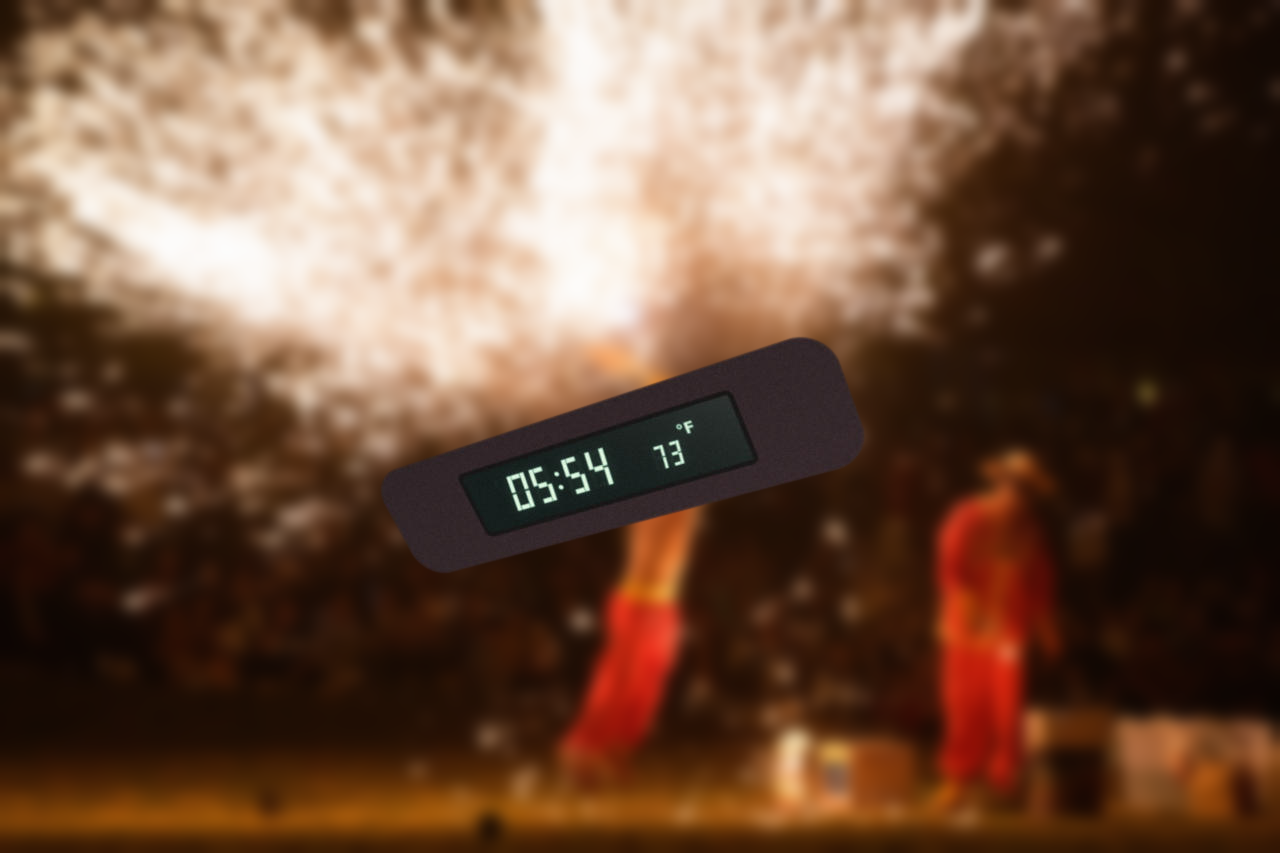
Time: h=5 m=54
